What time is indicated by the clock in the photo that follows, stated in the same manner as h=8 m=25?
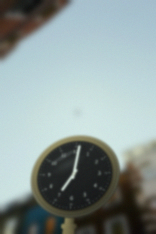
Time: h=7 m=1
